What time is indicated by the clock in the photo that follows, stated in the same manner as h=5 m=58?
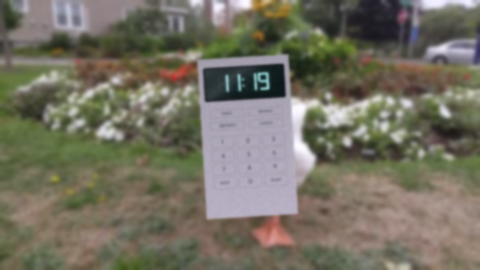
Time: h=11 m=19
